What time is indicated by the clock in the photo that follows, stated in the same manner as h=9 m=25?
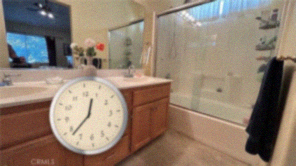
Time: h=12 m=38
